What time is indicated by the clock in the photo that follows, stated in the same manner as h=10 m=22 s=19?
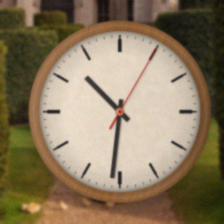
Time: h=10 m=31 s=5
